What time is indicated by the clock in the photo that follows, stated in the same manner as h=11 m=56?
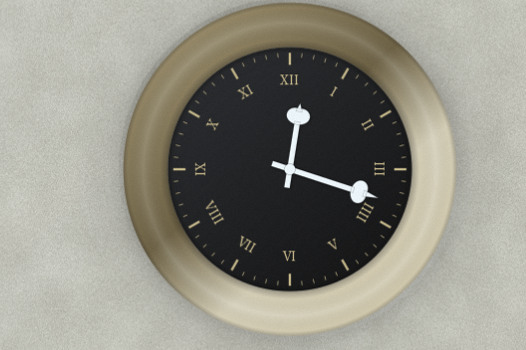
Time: h=12 m=18
